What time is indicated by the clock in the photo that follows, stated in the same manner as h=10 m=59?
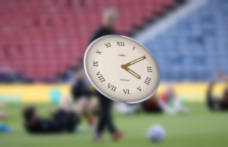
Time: h=4 m=10
